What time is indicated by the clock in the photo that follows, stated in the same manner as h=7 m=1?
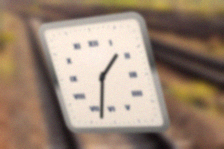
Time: h=1 m=33
